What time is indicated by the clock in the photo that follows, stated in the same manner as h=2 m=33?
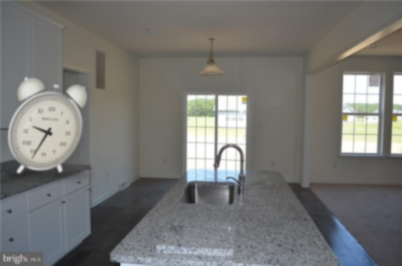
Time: h=9 m=34
